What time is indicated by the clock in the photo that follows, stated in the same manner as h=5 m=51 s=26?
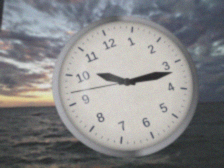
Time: h=10 m=16 s=47
